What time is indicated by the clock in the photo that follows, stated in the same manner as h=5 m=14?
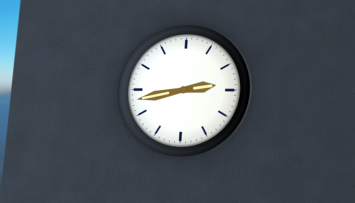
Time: h=2 m=43
